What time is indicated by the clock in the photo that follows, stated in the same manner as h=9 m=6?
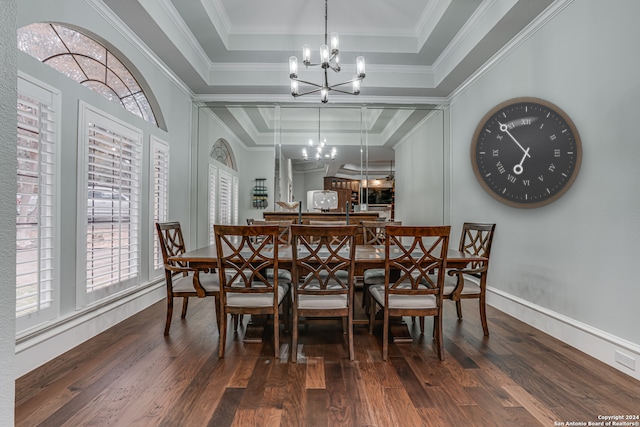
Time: h=6 m=53
